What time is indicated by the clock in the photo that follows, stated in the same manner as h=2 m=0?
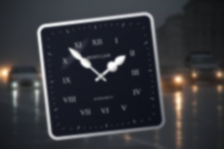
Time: h=1 m=53
